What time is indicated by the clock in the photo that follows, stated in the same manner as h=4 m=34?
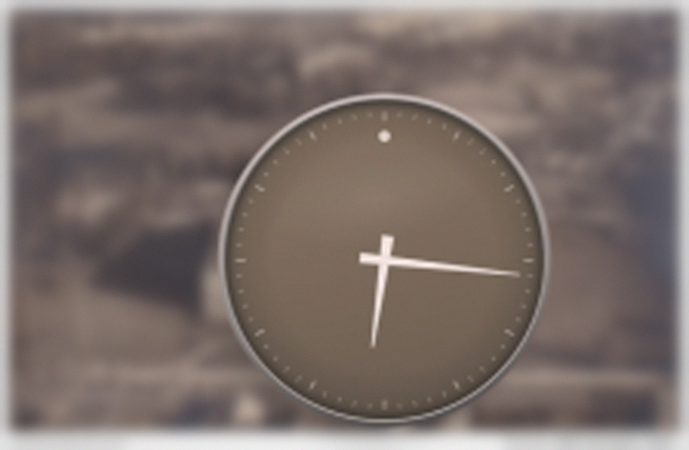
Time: h=6 m=16
